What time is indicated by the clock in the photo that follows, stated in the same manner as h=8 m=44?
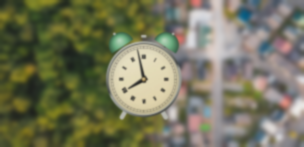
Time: h=7 m=58
